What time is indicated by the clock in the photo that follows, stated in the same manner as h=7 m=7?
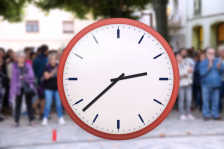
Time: h=2 m=38
